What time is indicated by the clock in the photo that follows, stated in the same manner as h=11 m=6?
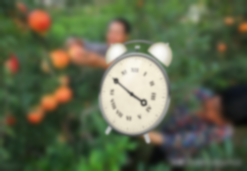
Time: h=3 m=50
